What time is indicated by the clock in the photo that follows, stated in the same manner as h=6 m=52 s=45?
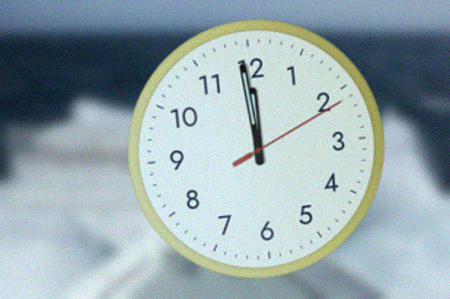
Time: h=11 m=59 s=11
